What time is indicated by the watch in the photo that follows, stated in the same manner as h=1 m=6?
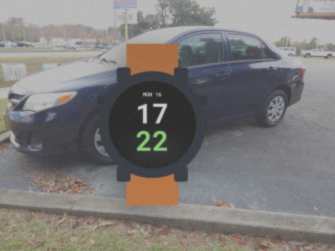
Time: h=17 m=22
